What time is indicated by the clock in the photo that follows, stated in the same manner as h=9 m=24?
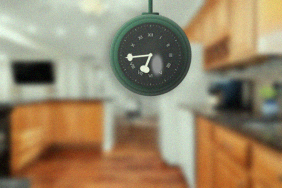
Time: h=6 m=44
